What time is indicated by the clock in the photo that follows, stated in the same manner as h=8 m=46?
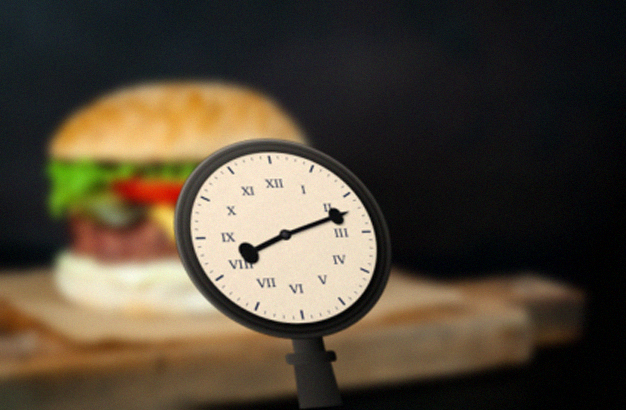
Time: h=8 m=12
